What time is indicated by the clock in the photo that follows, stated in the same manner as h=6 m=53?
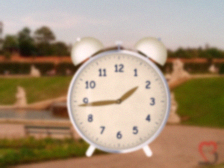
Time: h=1 m=44
